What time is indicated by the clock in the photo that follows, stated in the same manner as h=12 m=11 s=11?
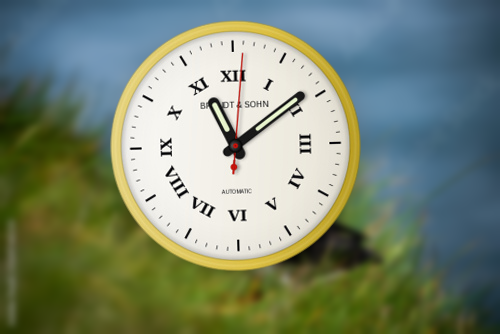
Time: h=11 m=9 s=1
